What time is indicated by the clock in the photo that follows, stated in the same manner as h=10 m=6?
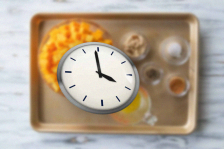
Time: h=3 m=59
